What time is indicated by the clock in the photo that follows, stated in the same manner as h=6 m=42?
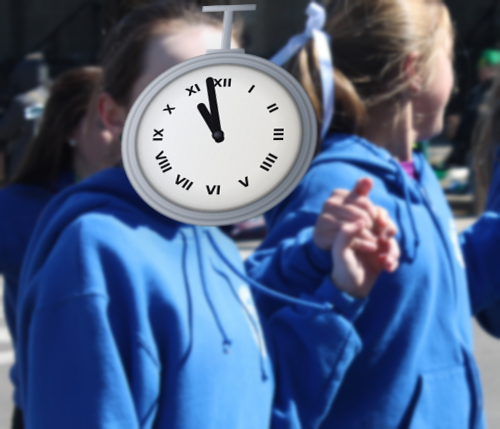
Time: h=10 m=58
